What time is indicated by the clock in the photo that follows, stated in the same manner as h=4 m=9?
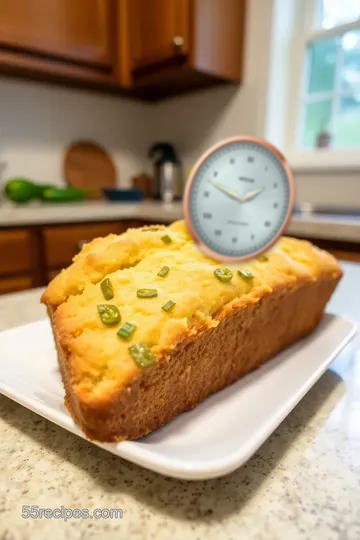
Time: h=1 m=48
